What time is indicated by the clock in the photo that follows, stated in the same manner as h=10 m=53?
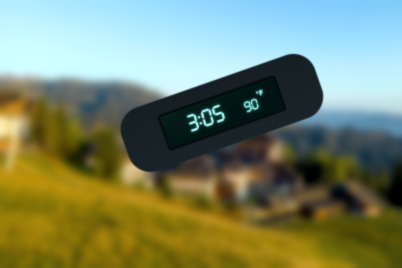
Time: h=3 m=5
